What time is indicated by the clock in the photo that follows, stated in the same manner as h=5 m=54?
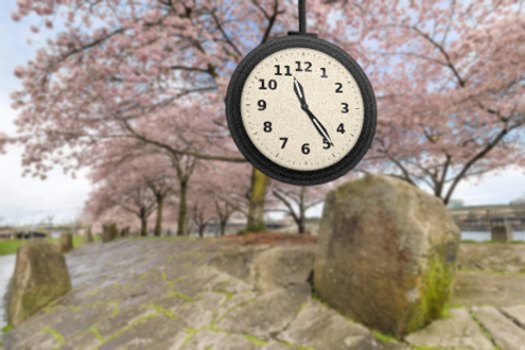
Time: h=11 m=24
